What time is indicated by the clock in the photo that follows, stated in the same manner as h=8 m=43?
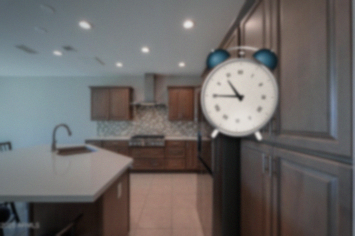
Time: h=10 m=45
